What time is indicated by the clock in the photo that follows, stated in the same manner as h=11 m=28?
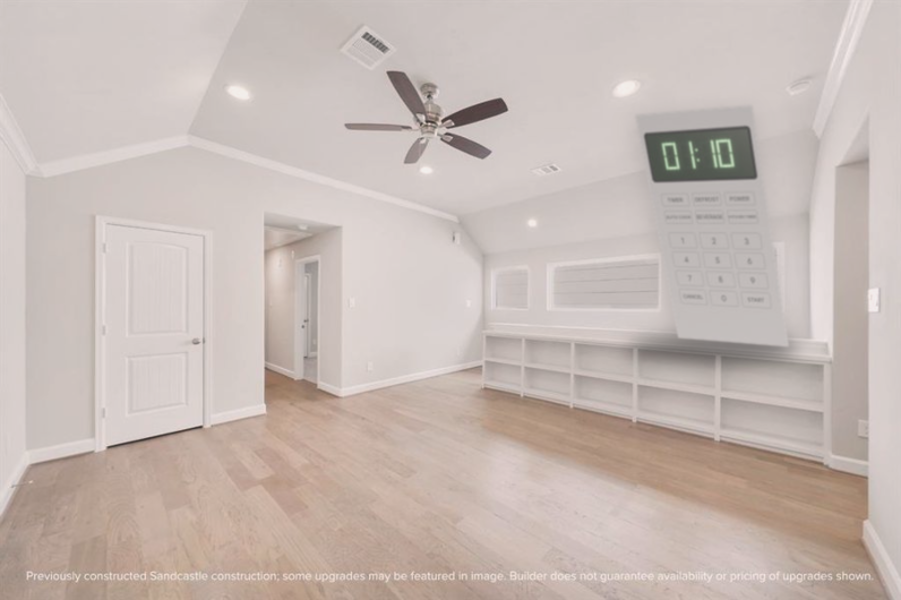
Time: h=1 m=10
